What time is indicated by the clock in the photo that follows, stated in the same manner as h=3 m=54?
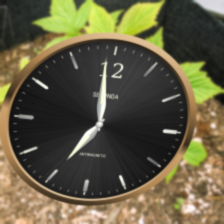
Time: h=6 m=59
